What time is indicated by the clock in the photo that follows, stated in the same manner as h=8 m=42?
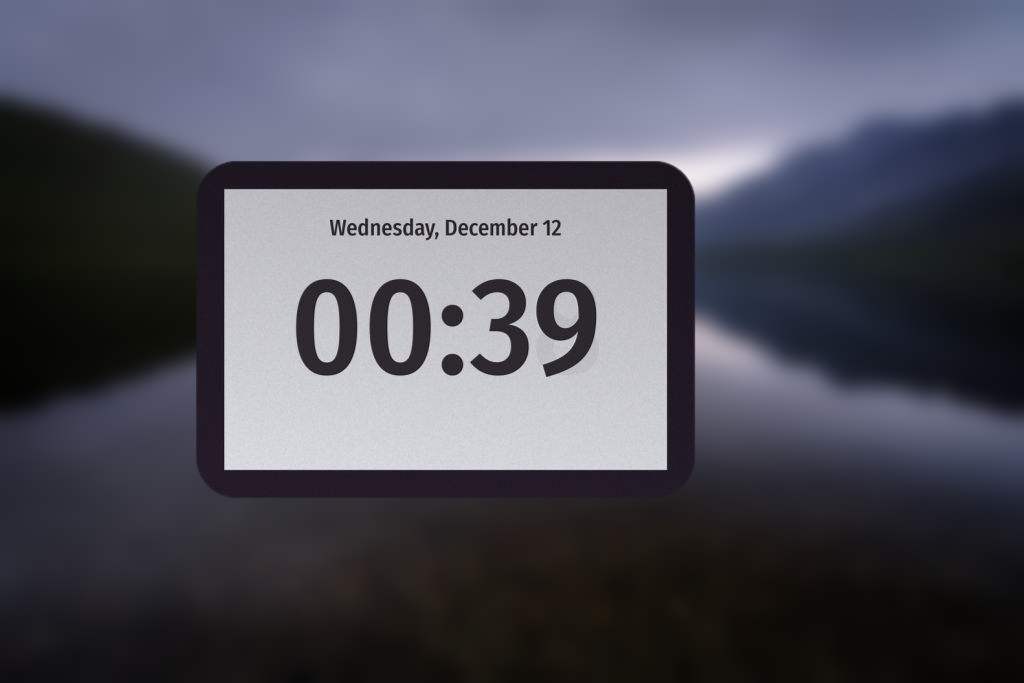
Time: h=0 m=39
